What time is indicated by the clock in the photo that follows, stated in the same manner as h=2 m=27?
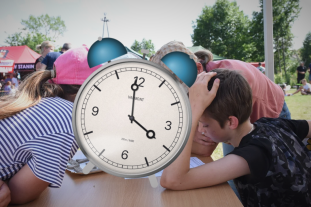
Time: h=3 m=59
